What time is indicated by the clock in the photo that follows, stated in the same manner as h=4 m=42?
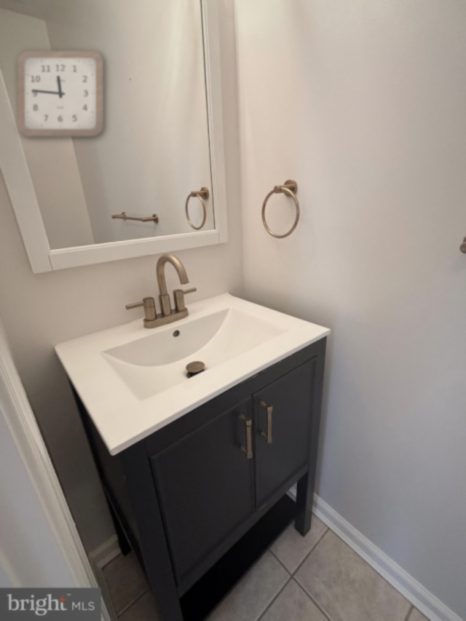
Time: h=11 m=46
